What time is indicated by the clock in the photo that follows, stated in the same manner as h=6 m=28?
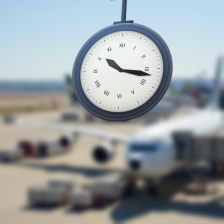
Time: h=10 m=17
